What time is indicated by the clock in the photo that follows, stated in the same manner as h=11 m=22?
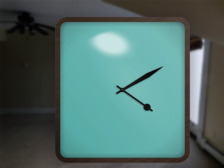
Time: h=4 m=10
